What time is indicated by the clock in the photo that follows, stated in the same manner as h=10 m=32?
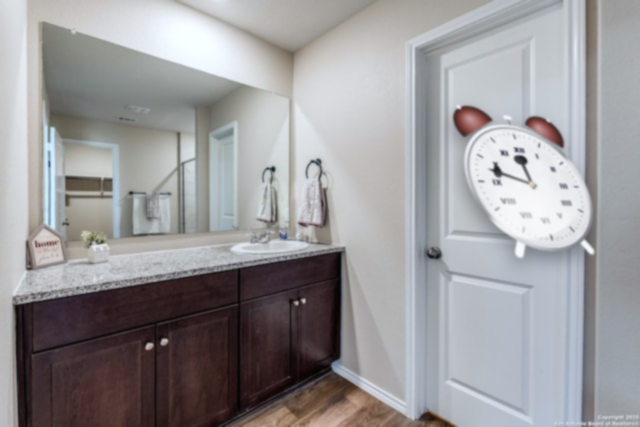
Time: h=11 m=48
